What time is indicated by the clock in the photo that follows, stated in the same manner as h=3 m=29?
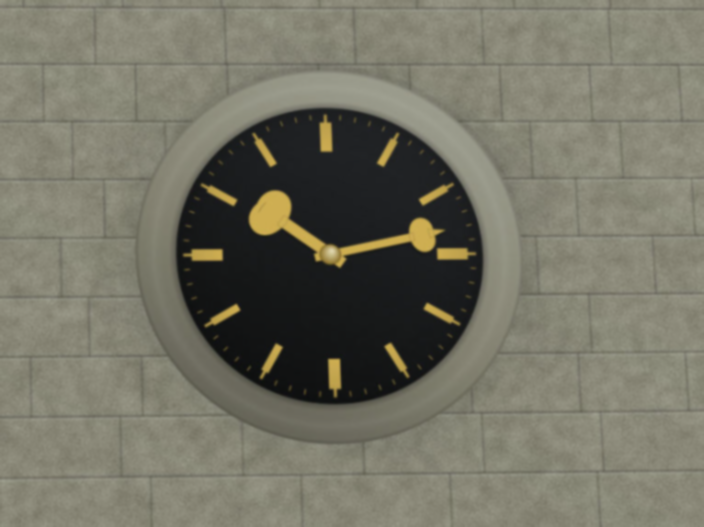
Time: h=10 m=13
